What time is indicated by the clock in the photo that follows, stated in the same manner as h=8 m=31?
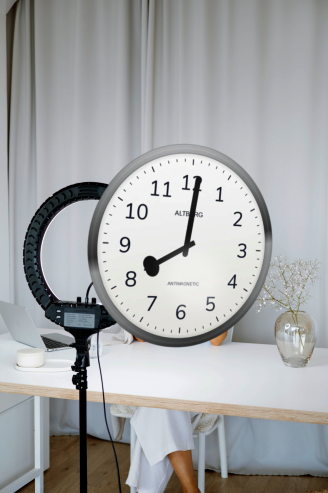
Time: h=8 m=1
